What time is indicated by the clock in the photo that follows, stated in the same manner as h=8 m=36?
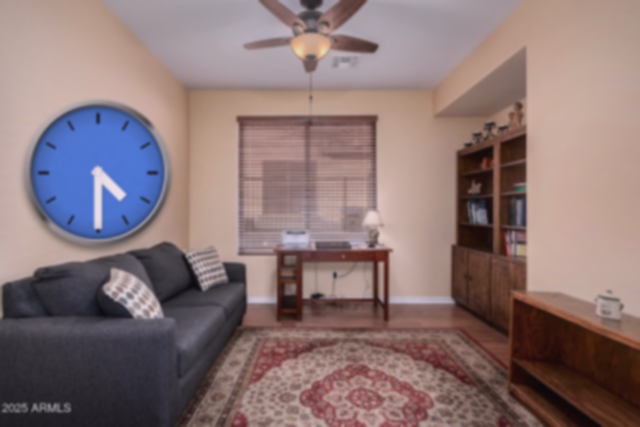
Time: h=4 m=30
